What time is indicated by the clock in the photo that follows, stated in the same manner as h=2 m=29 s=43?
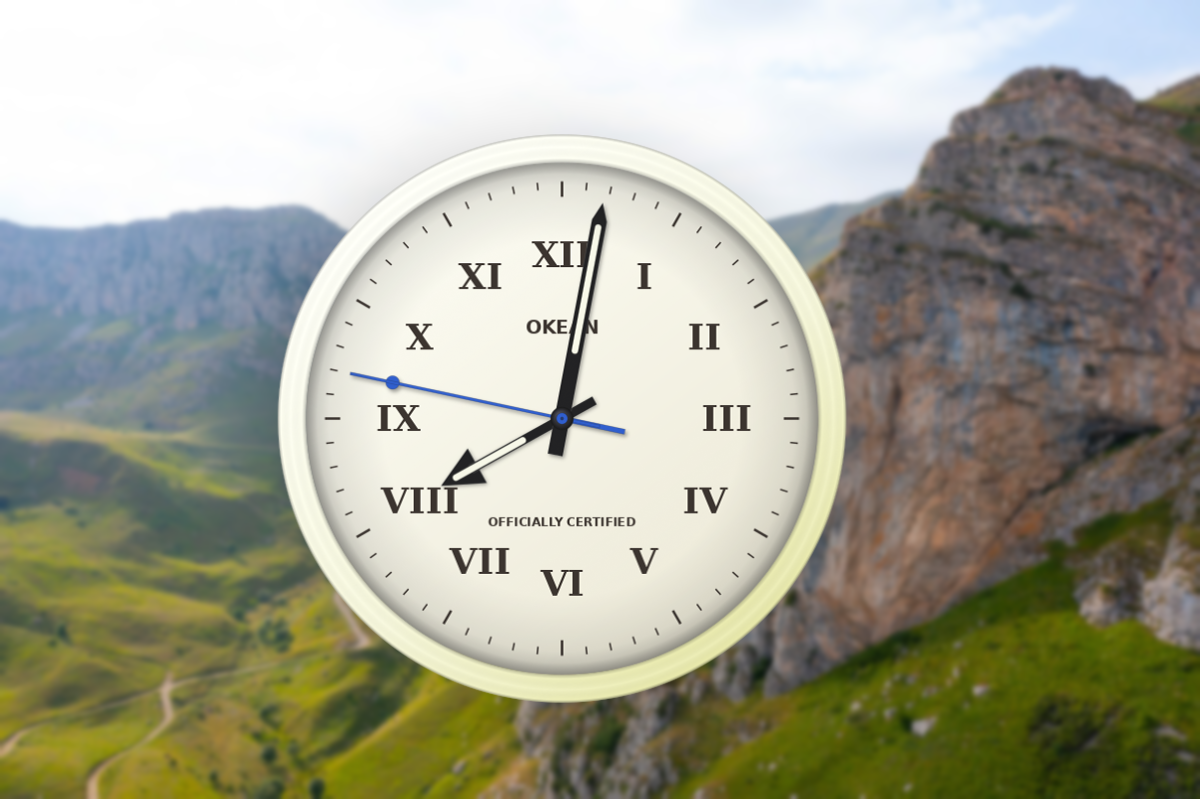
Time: h=8 m=1 s=47
